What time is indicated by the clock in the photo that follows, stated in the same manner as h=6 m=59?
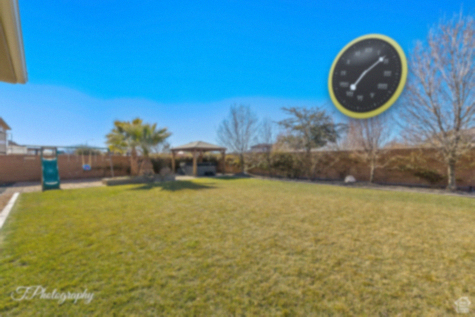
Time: h=7 m=8
